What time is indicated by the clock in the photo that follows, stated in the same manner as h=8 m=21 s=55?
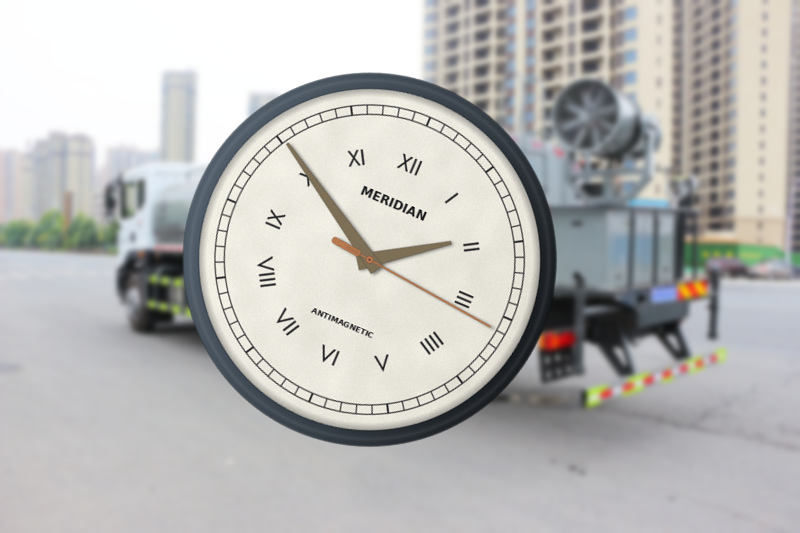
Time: h=1 m=50 s=16
